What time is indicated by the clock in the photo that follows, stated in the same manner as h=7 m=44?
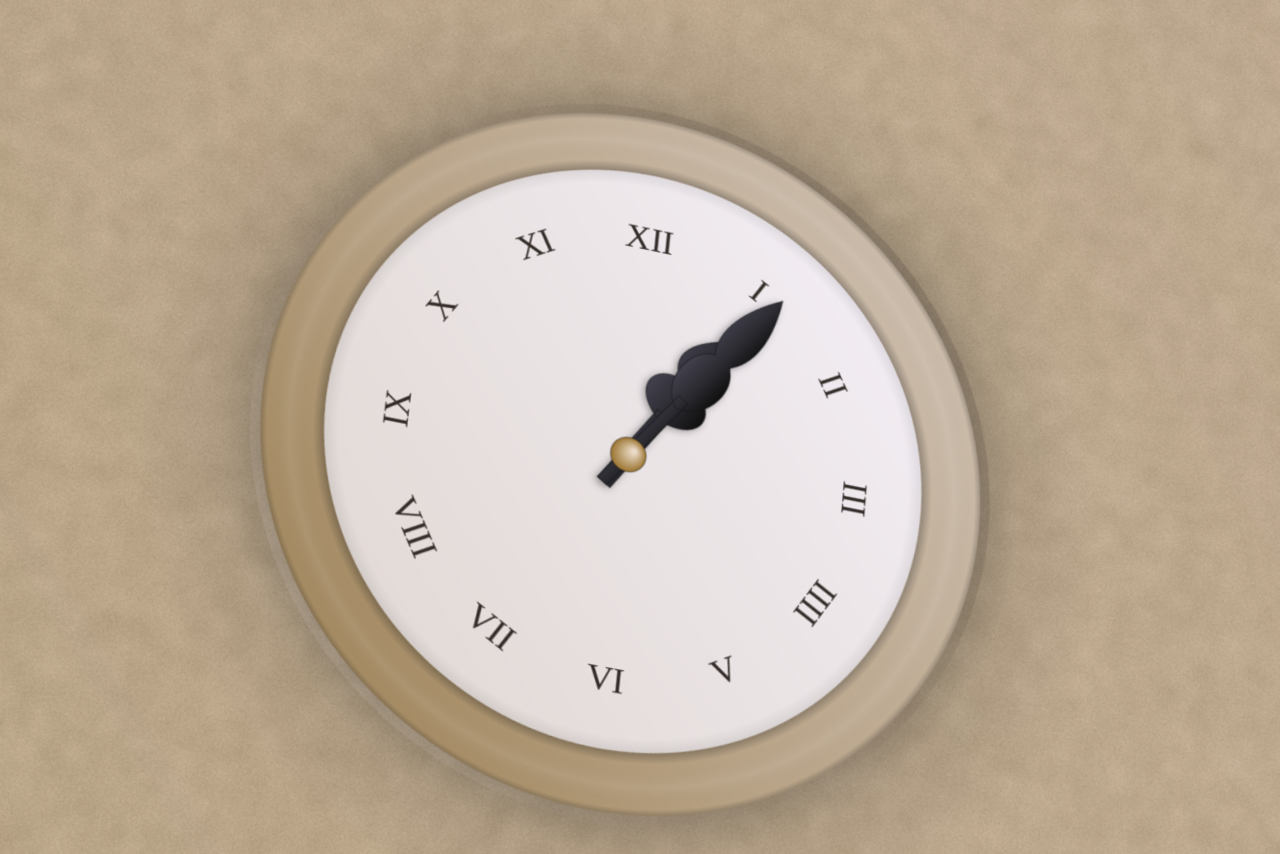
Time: h=1 m=6
